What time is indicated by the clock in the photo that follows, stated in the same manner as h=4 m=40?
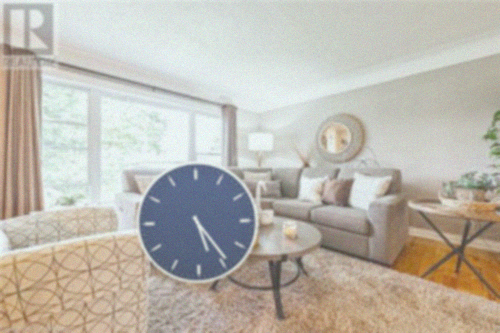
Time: h=5 m=24
